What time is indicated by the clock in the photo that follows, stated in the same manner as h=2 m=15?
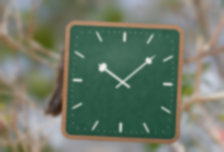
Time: h=10 m=8
